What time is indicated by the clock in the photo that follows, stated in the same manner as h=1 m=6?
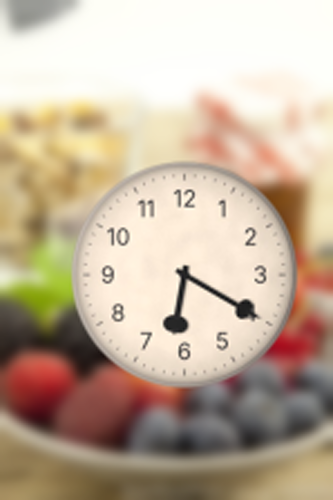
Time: h=6 m=20
